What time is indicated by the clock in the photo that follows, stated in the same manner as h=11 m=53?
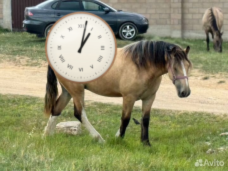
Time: h=1 m=2
